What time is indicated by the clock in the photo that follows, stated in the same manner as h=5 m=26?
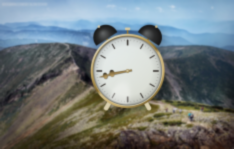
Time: h=8 m=43
